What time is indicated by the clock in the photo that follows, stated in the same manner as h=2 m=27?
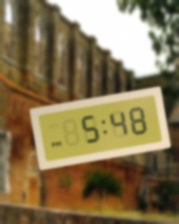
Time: h=5 m=48
